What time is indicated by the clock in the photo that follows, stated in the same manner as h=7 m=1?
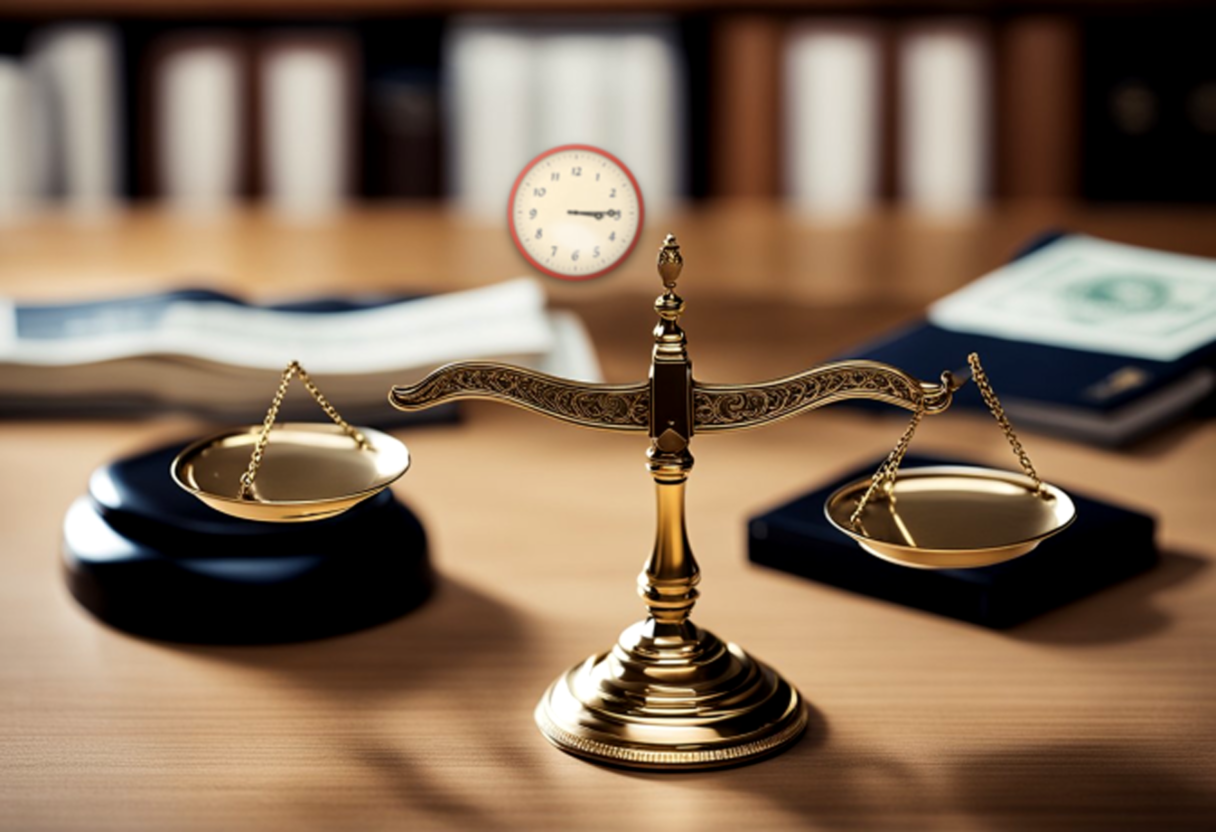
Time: h=3 m=15
